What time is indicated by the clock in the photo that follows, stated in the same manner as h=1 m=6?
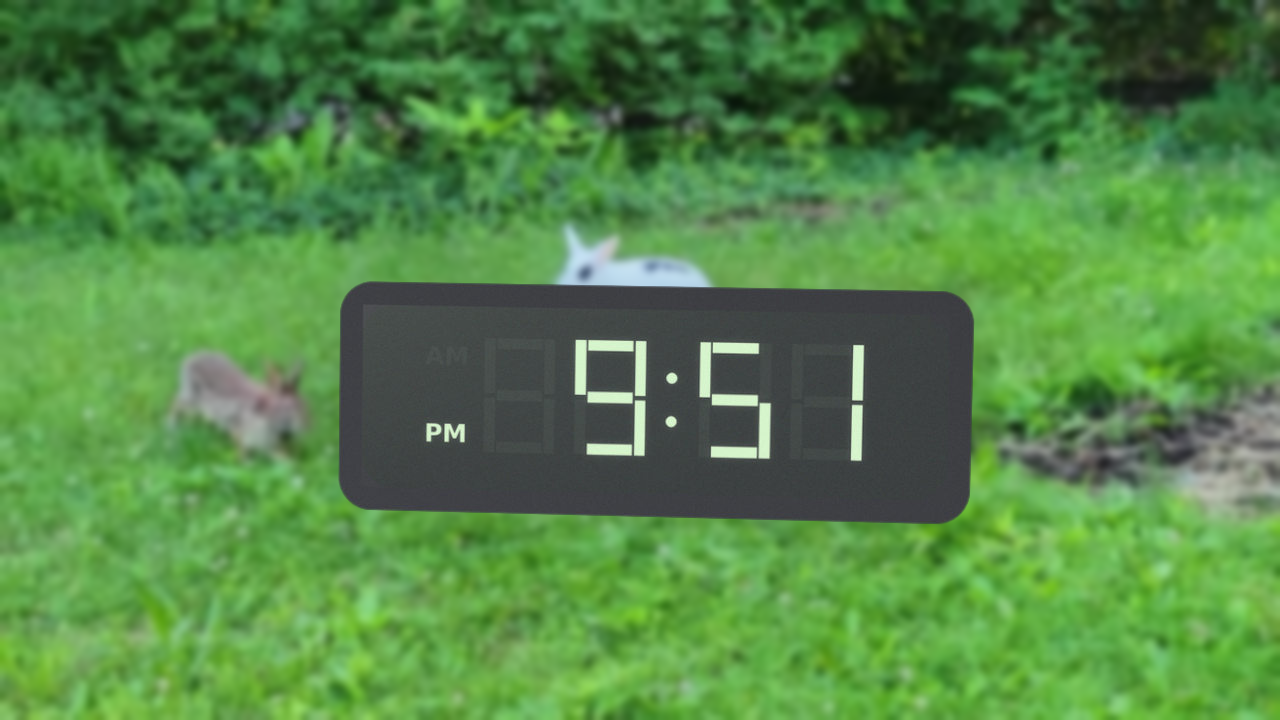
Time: h=9 m=51
